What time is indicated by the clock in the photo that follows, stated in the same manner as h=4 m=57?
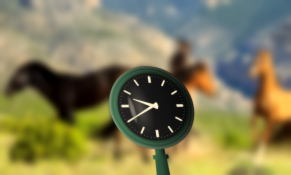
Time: h=9 m=40
